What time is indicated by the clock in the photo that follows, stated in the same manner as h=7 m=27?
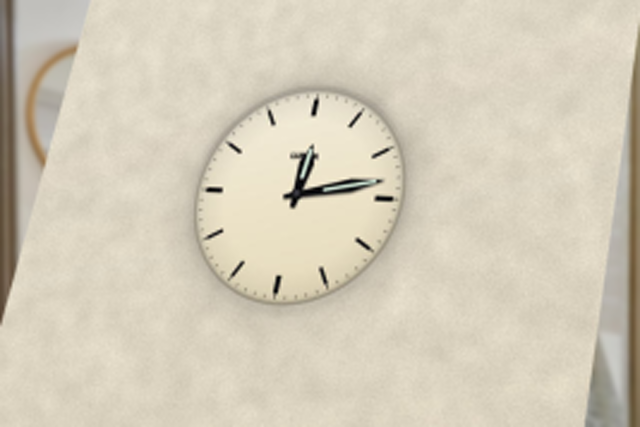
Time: h=12 m=13
